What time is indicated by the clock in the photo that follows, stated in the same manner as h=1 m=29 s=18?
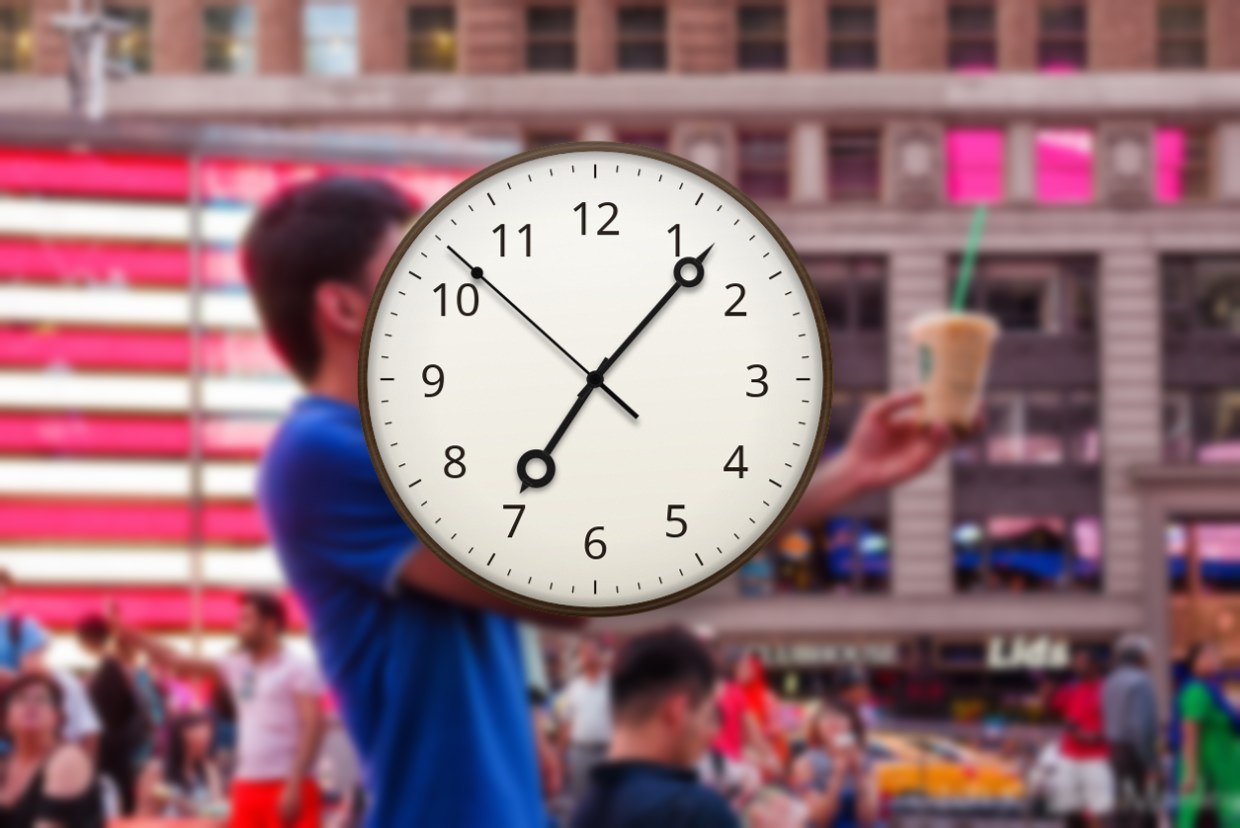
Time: h=7 m=6 s=52
